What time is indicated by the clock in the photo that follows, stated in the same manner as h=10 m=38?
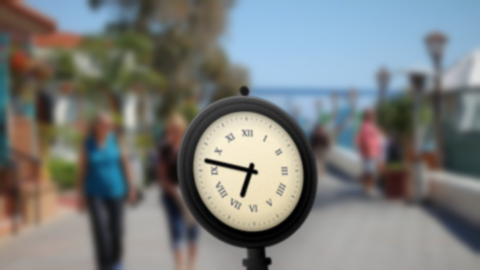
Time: h=6 m=47
